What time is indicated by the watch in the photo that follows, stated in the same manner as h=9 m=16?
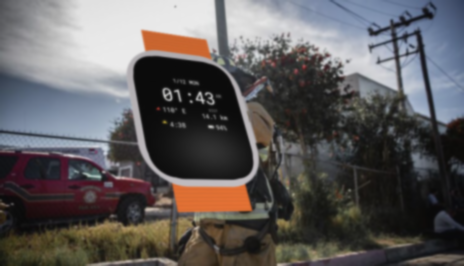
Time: h=1 m=43
